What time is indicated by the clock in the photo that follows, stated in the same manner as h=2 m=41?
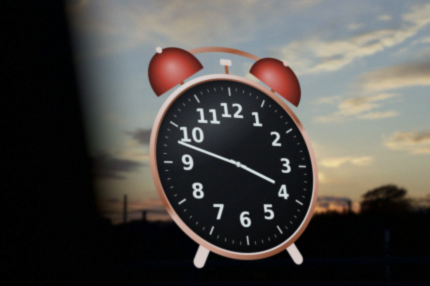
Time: h=3 m=48
